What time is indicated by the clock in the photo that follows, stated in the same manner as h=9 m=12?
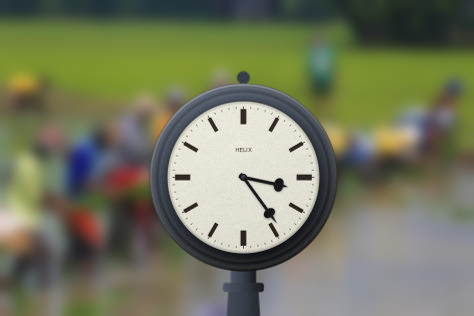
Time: h=3 m=24
